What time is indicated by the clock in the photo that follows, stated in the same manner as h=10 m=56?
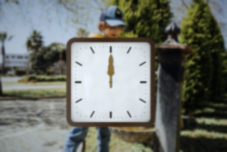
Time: h=12 m=0
